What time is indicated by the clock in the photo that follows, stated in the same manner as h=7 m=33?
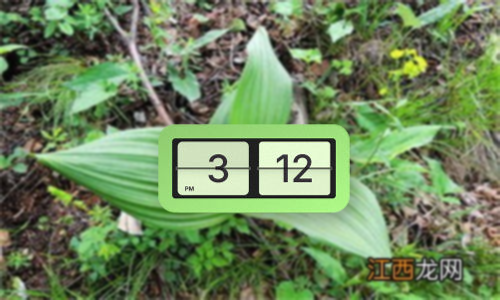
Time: h=3 m=12
